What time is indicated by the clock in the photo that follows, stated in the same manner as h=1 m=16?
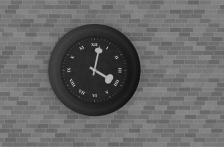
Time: h=4 m=2
